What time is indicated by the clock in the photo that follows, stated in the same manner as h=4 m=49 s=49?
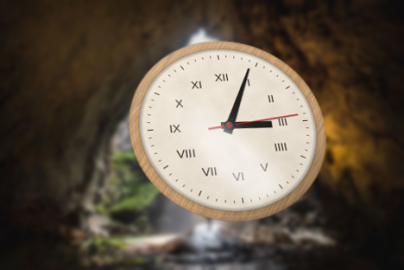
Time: h=3 m=4 s=14
